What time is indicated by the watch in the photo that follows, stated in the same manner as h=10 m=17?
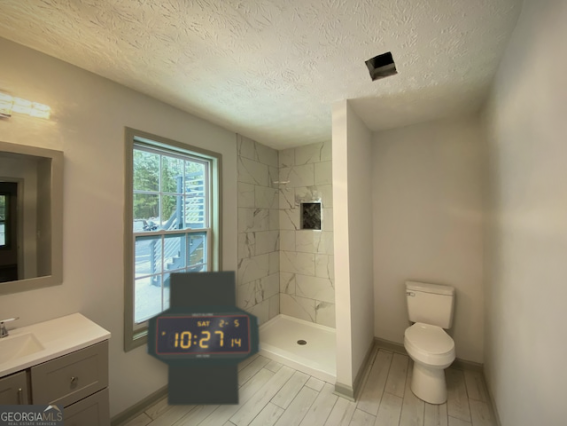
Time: h=10 m=27
